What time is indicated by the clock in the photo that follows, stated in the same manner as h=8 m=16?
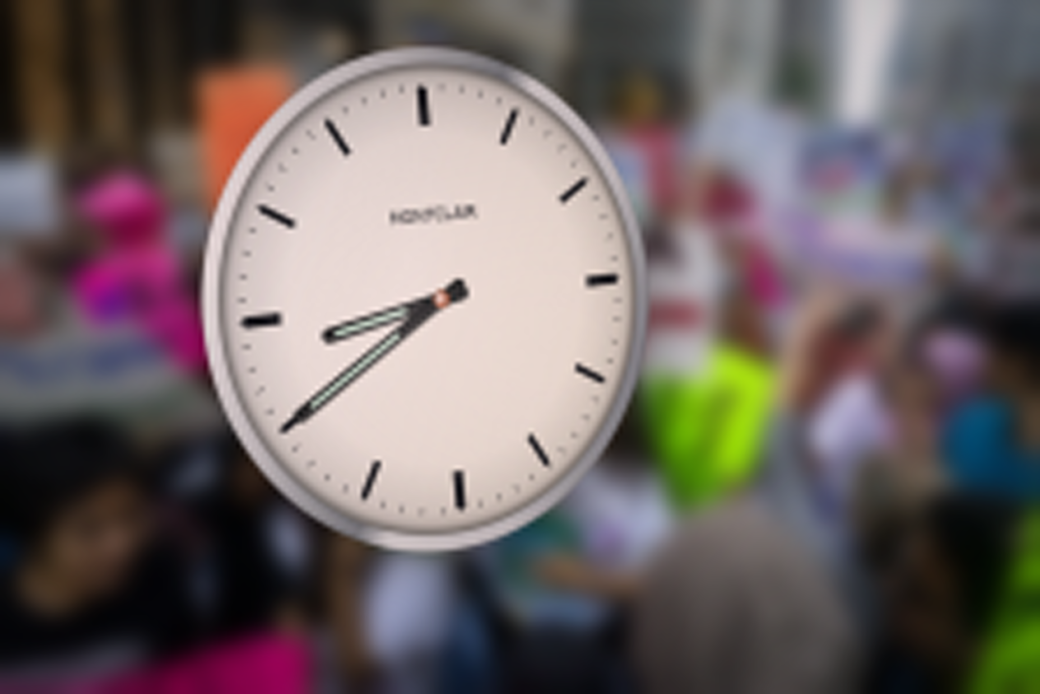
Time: h=8 m=40
